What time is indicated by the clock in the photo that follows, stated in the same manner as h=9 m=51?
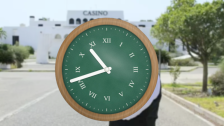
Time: h=10 m=42
